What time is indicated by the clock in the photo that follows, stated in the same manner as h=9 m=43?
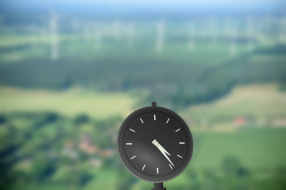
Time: h=4 m=24
